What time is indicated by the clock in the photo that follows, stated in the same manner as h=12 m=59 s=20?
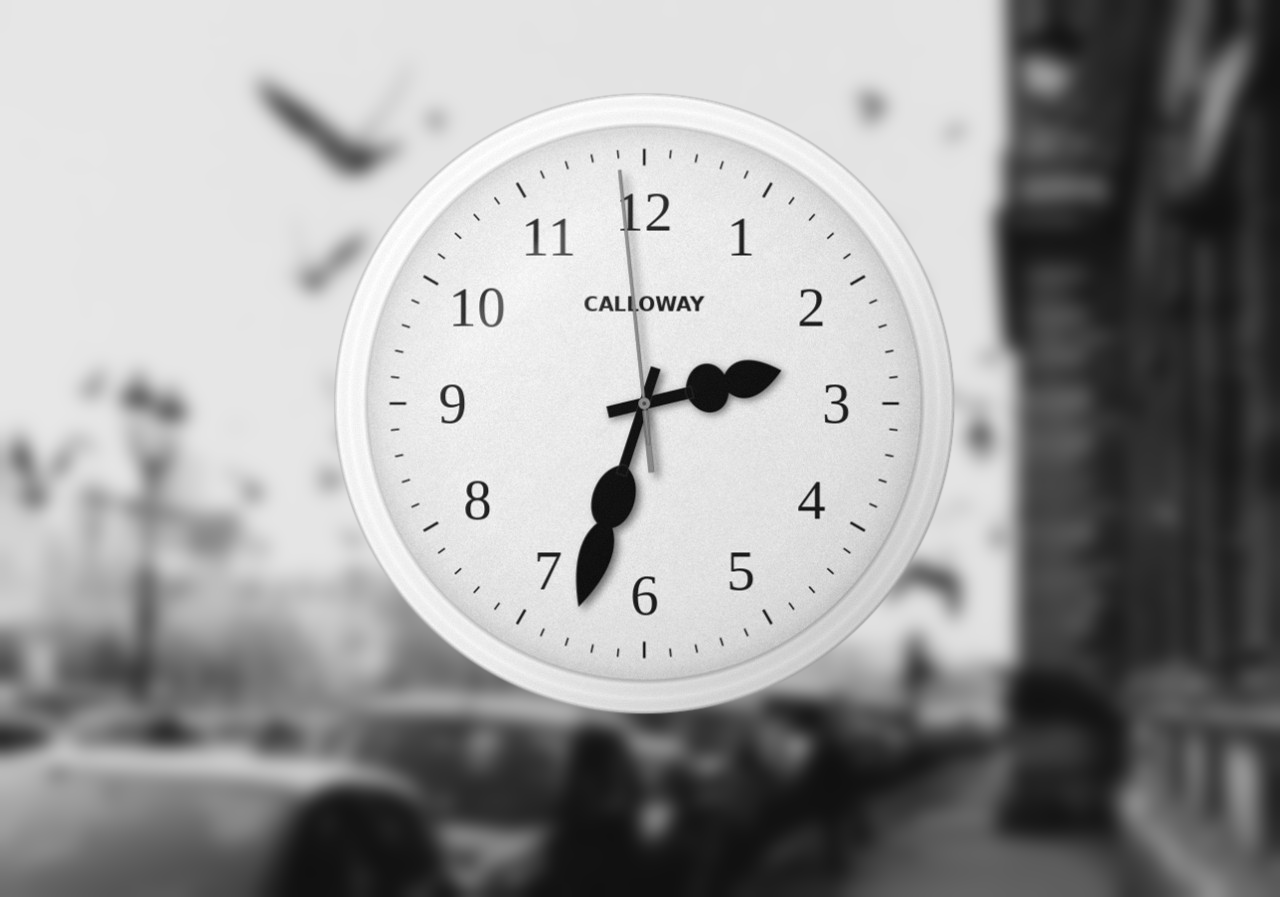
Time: h=2 m=32 s=59
